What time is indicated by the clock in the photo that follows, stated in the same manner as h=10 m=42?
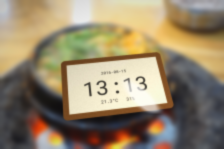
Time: h=13 m=13
